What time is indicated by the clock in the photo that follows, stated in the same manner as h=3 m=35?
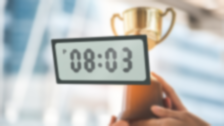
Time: h=8 m=3
